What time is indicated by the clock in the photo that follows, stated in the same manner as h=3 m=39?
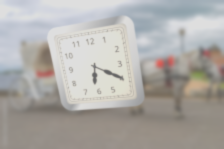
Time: h=6 m=20
